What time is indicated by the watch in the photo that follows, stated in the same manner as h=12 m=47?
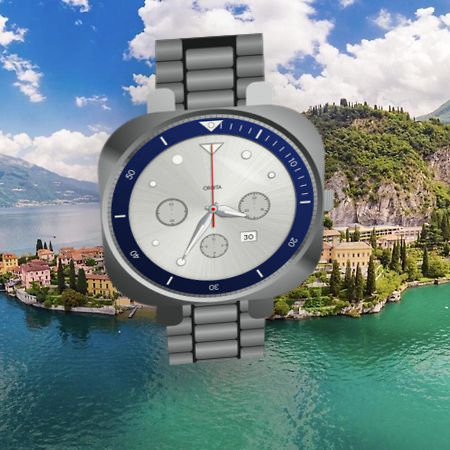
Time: h=3 m=35
